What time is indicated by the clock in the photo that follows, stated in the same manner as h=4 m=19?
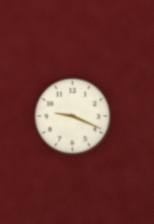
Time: h=9 m=19
